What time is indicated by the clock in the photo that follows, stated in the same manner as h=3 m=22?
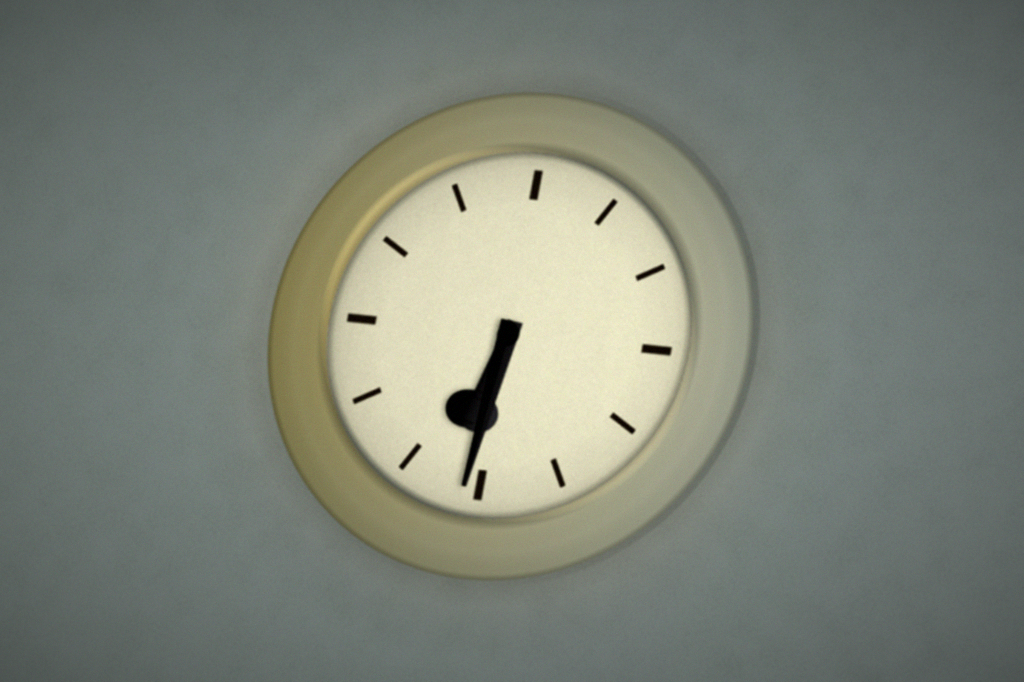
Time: h=6 m=31
